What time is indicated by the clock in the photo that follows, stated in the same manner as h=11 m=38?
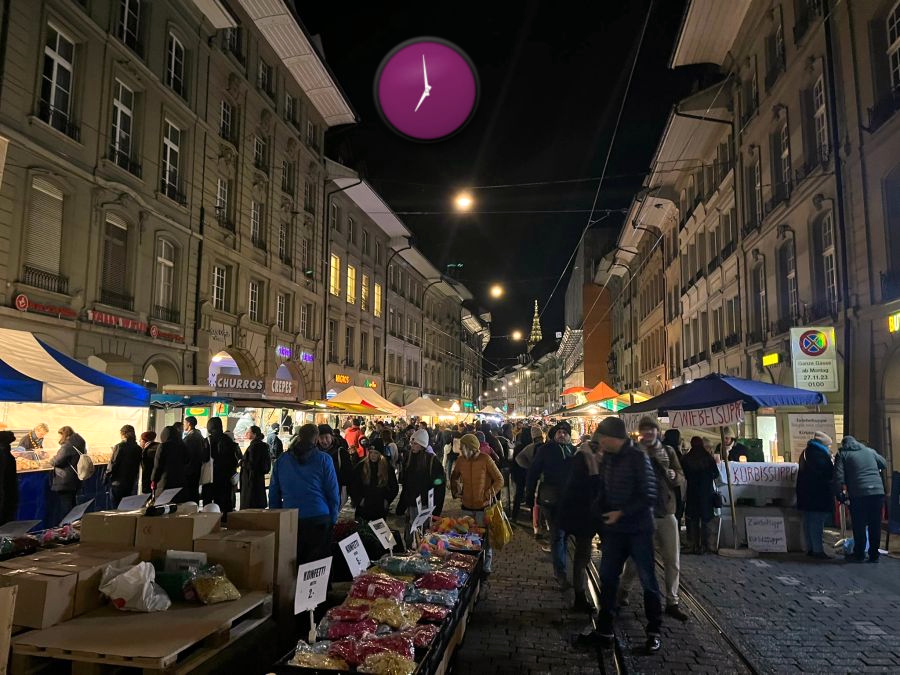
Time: h=6 m=59
